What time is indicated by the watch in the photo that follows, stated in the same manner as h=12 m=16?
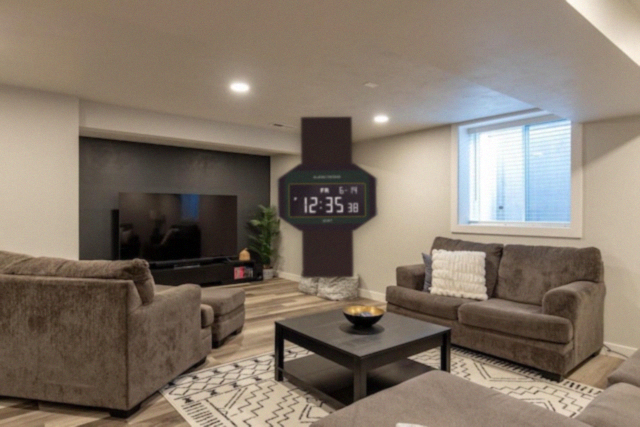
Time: h=12 m=35
